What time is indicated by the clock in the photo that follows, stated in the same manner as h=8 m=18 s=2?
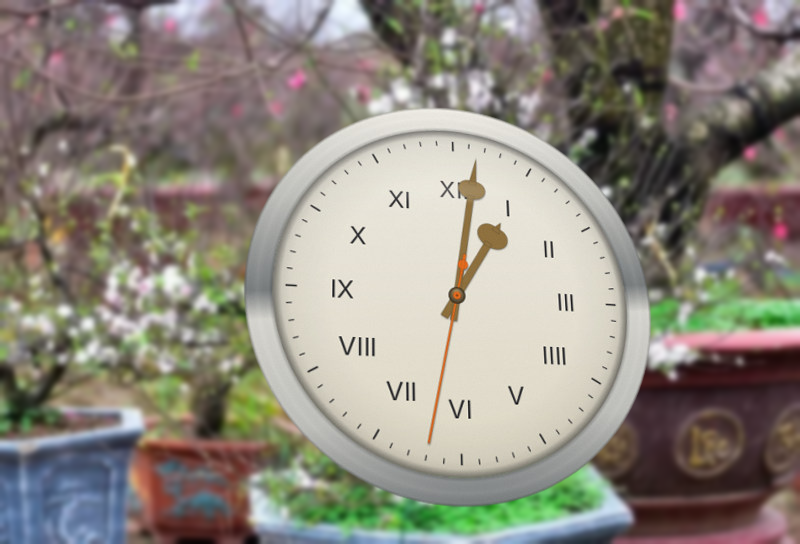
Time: h=1 m=1 s=32
